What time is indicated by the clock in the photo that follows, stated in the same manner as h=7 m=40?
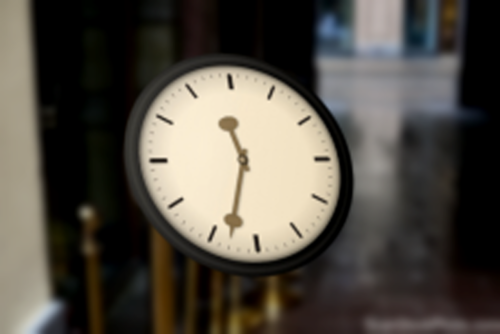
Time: h=11 m=33
